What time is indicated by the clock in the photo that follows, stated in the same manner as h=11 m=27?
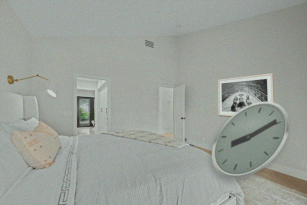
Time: h=8 m=9
